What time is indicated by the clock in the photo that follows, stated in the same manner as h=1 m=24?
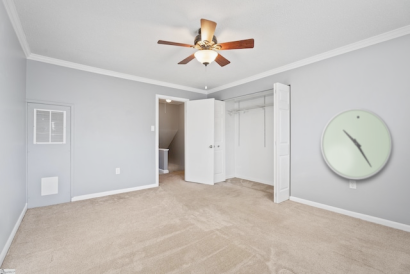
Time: h=10 m=24
